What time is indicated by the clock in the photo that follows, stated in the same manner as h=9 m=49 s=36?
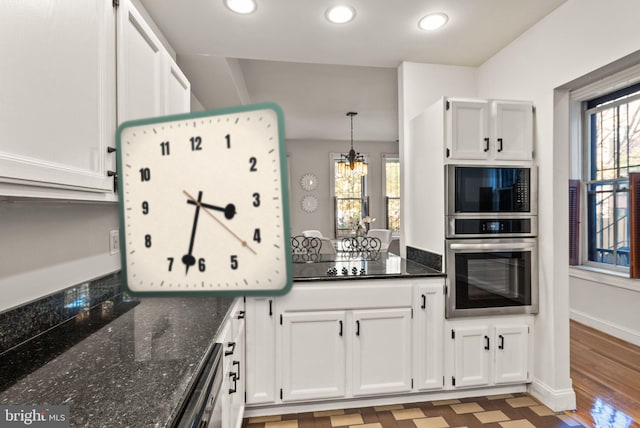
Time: h=3 m=32 s=22
